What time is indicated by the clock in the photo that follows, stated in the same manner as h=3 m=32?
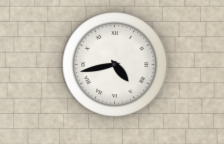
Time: h=4 m=43
